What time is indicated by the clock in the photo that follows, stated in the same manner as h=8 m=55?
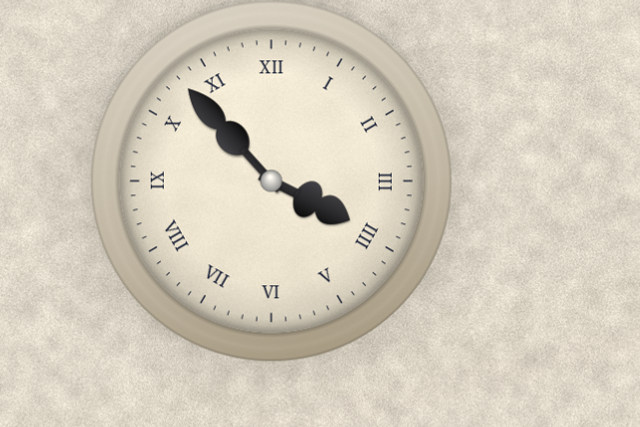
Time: h=3 m=53
